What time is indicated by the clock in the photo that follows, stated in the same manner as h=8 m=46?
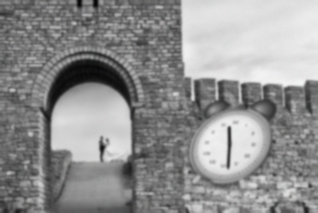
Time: h=11 m=28
